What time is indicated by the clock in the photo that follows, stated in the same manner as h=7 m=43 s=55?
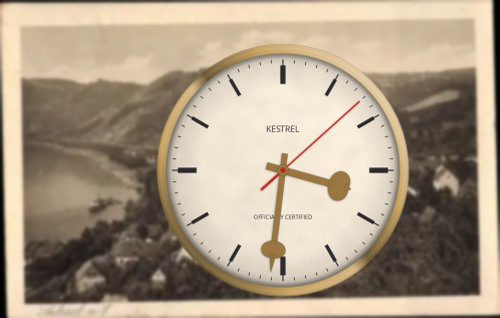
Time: h=3 m=31 s=8
